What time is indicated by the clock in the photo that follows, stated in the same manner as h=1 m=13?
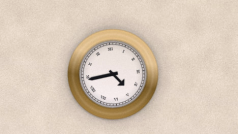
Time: h=4 m=44
